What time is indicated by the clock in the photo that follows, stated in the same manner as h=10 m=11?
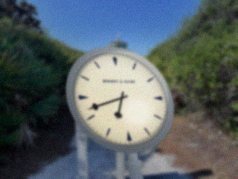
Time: h=6 m=42
